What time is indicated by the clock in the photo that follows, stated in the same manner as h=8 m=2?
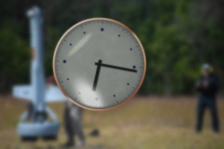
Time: h=6 m=16
